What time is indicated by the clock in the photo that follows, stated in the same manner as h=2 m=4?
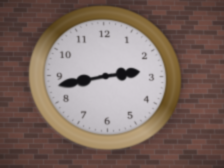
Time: h=2 m=43
